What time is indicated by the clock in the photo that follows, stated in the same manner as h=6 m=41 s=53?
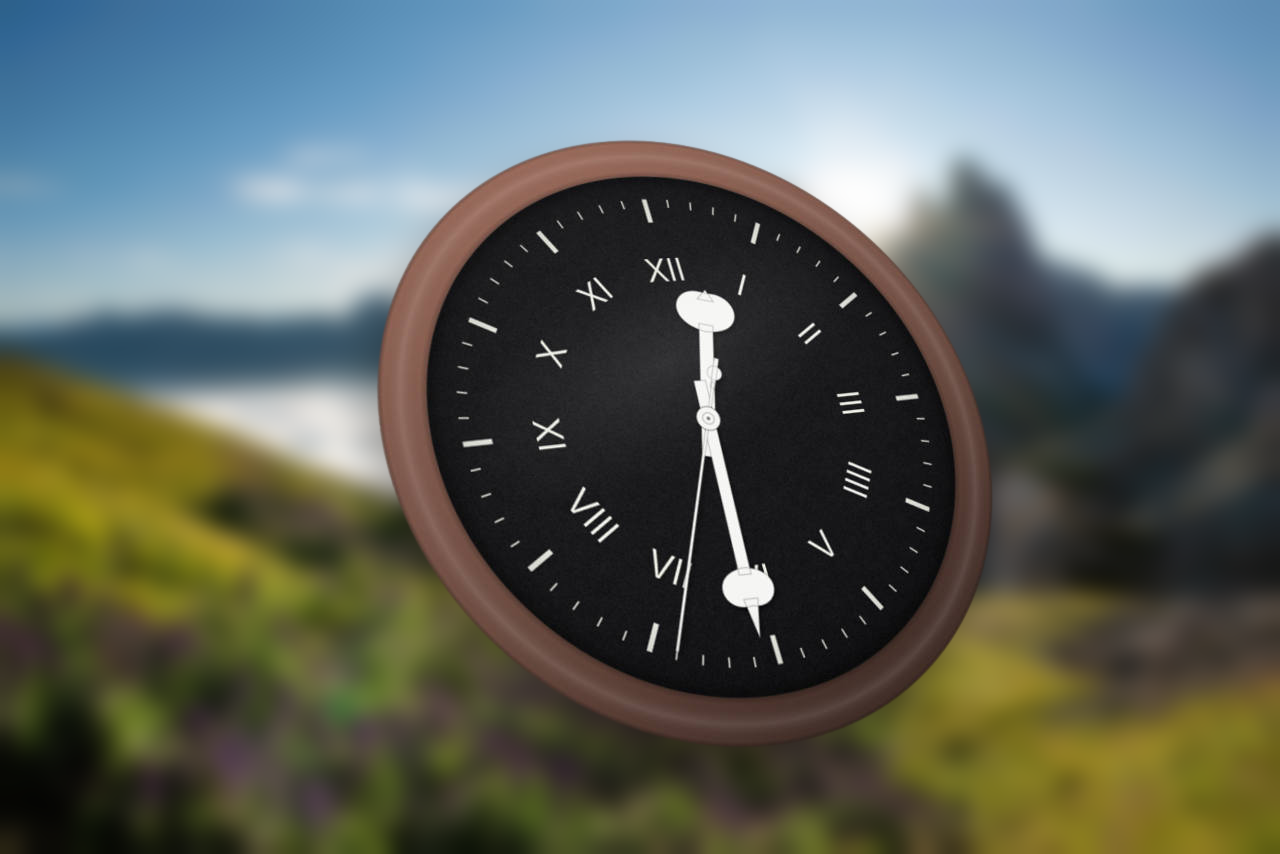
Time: h=12 m=30 s=34
